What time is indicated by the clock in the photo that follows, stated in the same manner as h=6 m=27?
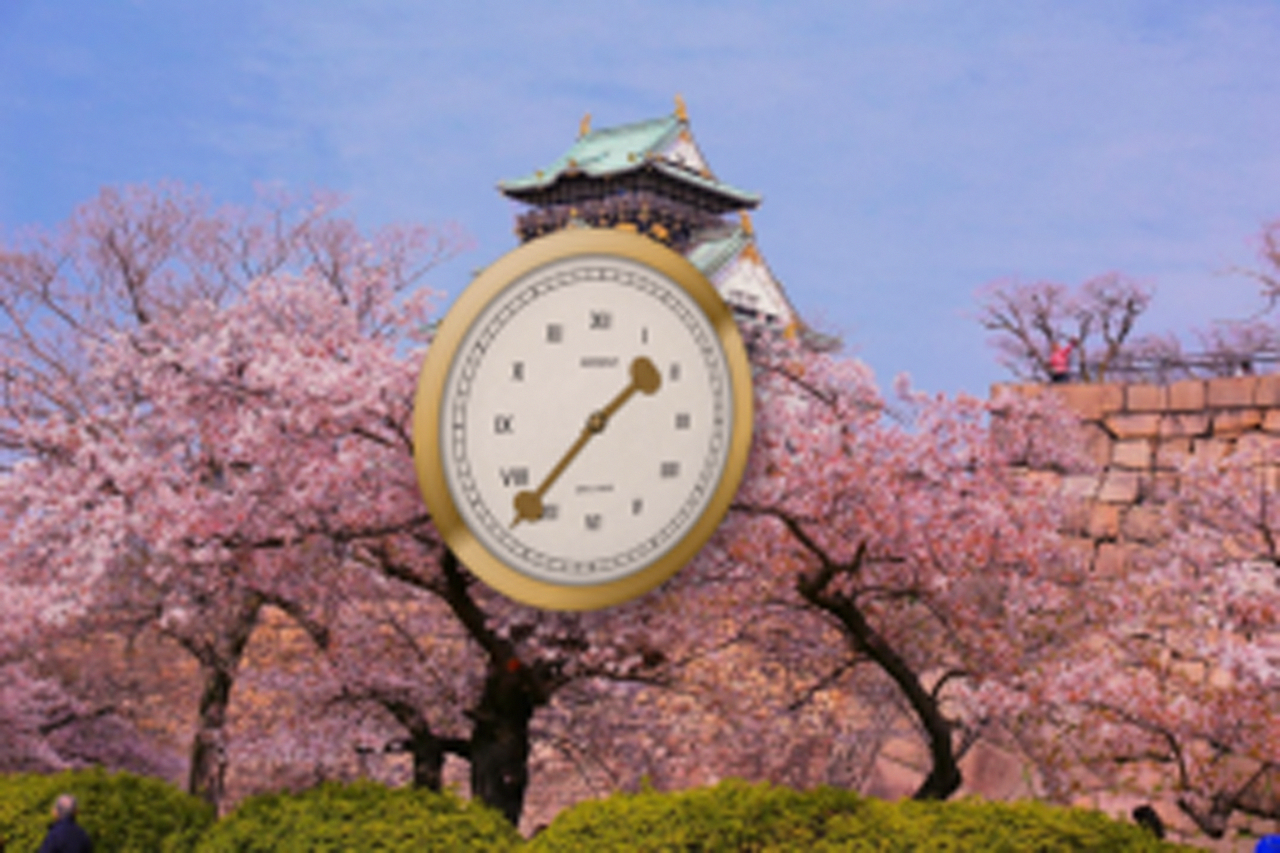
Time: h=1 m=37
